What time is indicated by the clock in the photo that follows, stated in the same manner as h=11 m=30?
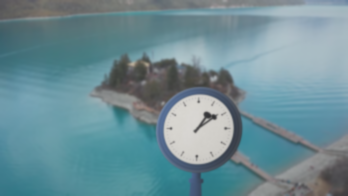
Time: h=1 m=9
